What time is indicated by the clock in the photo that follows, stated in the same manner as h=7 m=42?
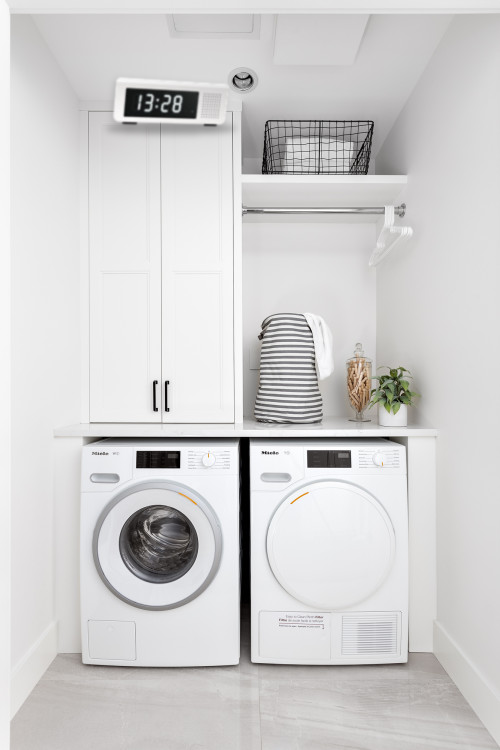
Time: h=13 m=28
